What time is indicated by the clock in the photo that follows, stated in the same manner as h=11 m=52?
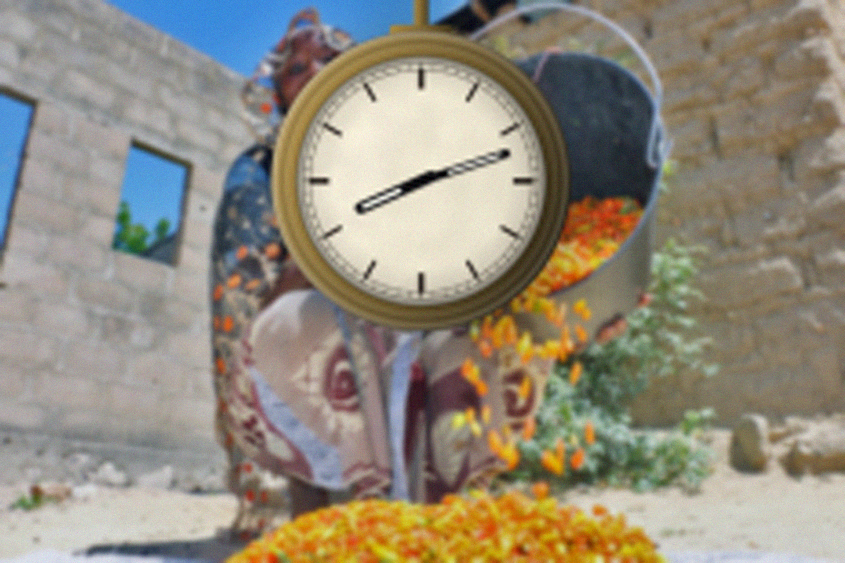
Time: h=8 m=12
